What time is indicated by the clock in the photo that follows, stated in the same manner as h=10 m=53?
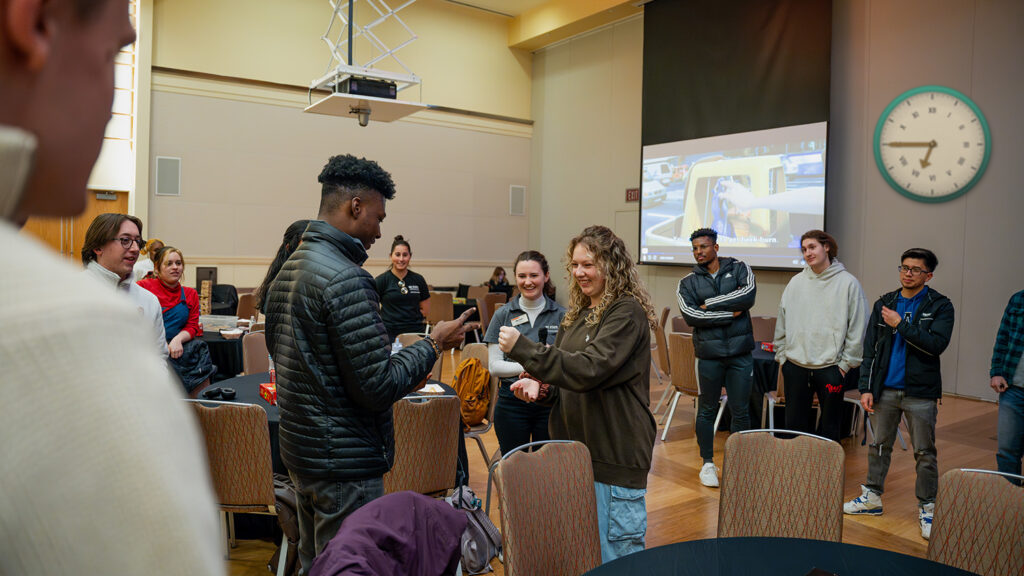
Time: h=6 m=45
